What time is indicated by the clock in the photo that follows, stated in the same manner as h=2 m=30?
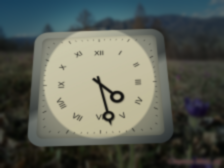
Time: h=4 m=28
